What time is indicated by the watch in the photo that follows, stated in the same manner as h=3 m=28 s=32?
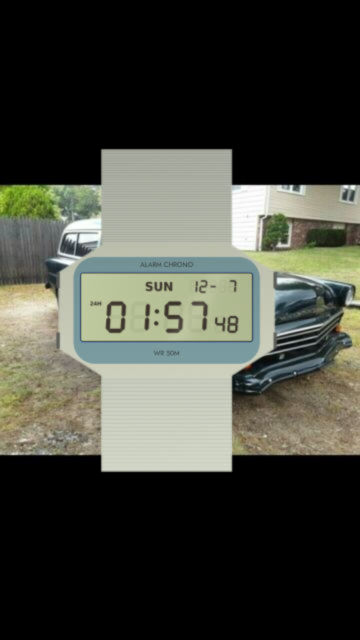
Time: h=1 m=57 s=48
